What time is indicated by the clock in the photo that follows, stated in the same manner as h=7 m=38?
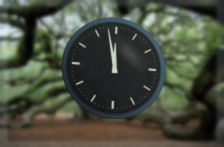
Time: h=11 m=58
